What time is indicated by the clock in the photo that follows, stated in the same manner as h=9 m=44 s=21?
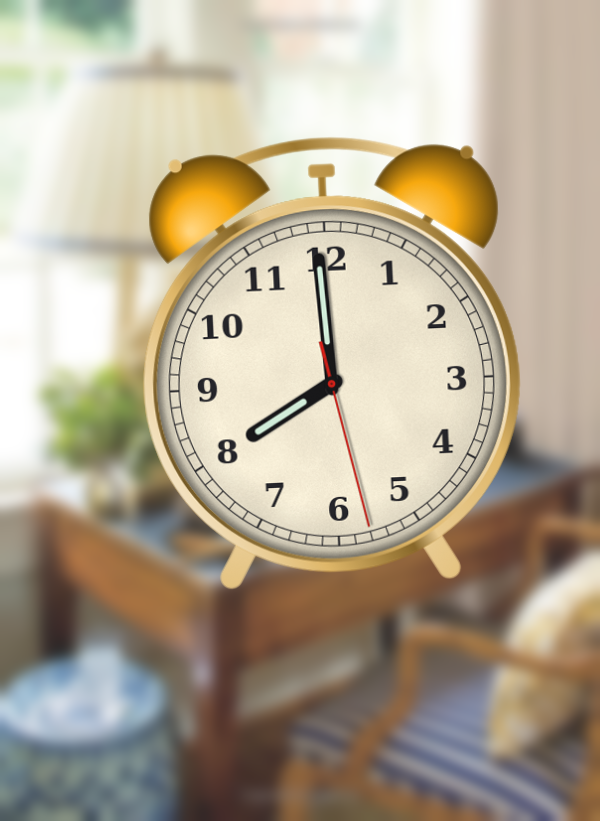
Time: h=7 m=59 s=28
